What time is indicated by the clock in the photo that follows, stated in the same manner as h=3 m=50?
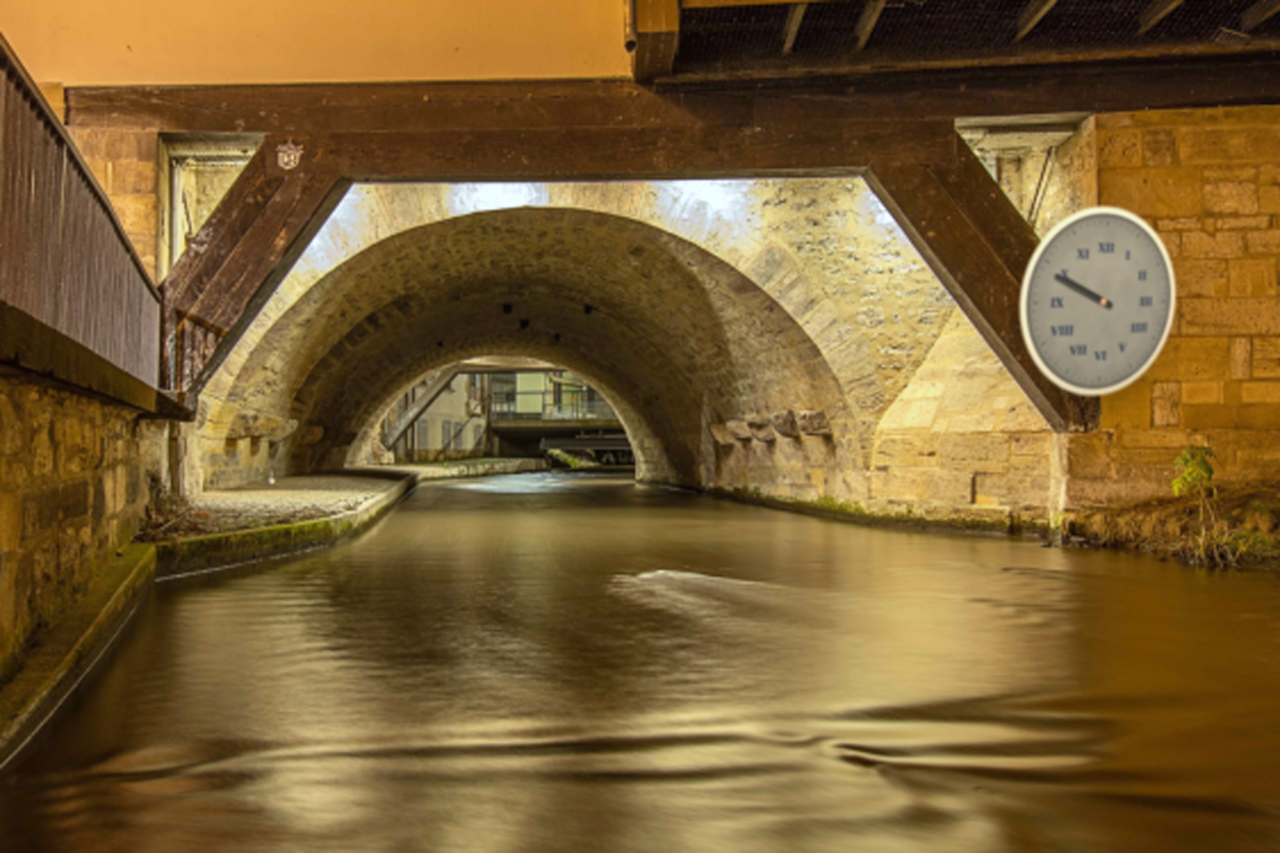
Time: h=9 m=49
